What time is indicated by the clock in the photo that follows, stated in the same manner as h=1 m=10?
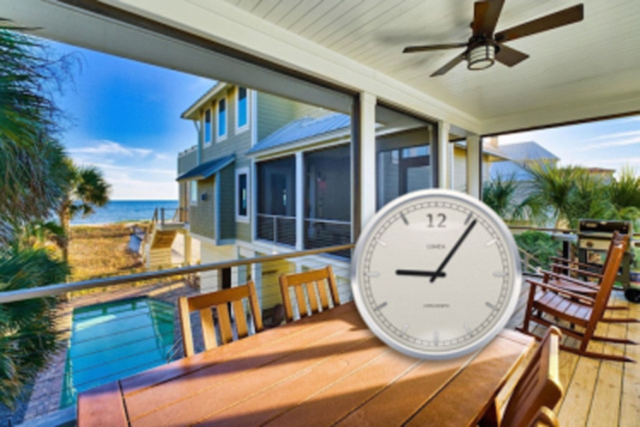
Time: h=9 m=6
